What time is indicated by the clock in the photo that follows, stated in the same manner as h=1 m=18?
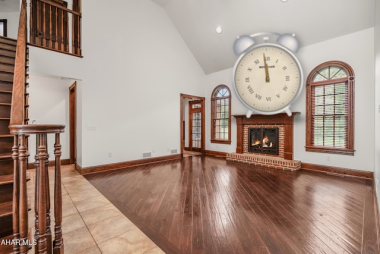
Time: h=11 m=59
